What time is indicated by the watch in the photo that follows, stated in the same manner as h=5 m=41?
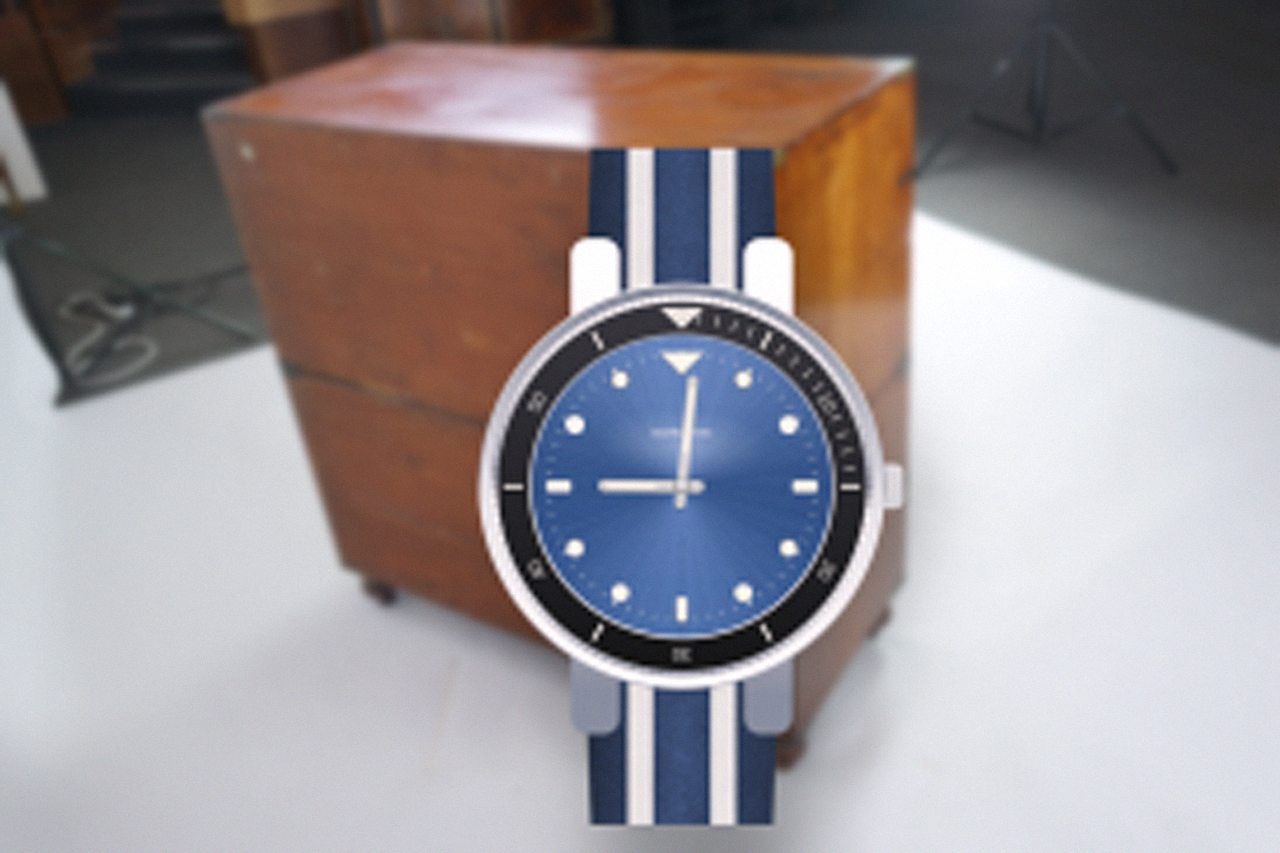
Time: h=9 m=1
